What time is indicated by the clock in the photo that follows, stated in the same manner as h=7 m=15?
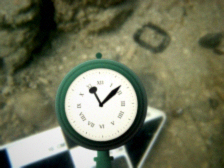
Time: h=11 m=8
